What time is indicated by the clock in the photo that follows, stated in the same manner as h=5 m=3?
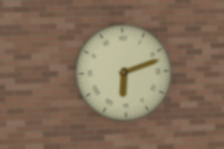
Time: h=6 m=12
